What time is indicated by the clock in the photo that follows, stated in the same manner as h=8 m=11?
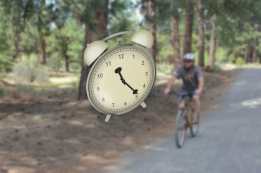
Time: h=11 m=24
